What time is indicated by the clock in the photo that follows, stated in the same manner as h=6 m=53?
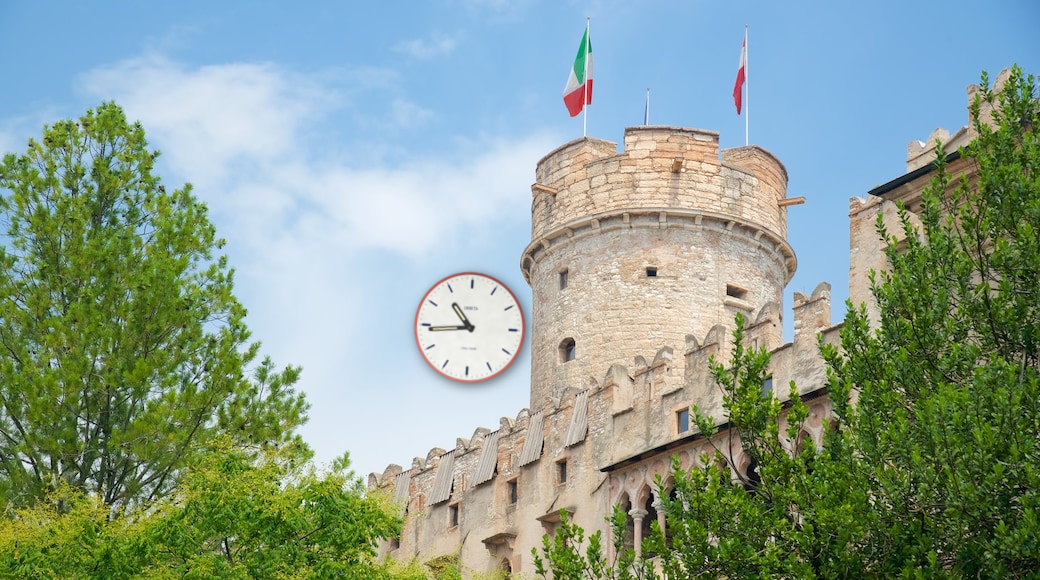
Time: h=10 m=44
